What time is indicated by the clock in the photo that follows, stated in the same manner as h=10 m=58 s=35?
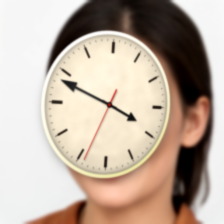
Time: h=3 m=48 s=34
